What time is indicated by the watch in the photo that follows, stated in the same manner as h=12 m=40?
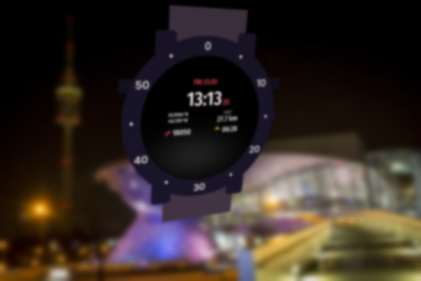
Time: h=13 m=13
